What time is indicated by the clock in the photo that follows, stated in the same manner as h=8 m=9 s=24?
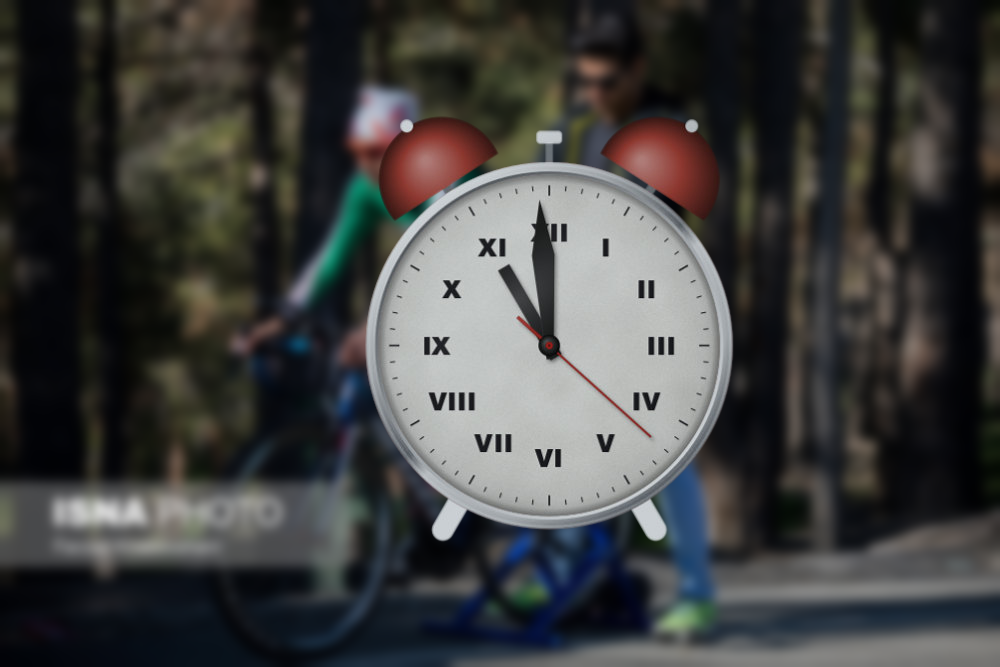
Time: h=10 m=59 s=22
